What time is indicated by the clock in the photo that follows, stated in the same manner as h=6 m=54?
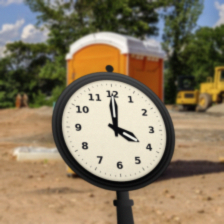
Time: h=4 m=0
